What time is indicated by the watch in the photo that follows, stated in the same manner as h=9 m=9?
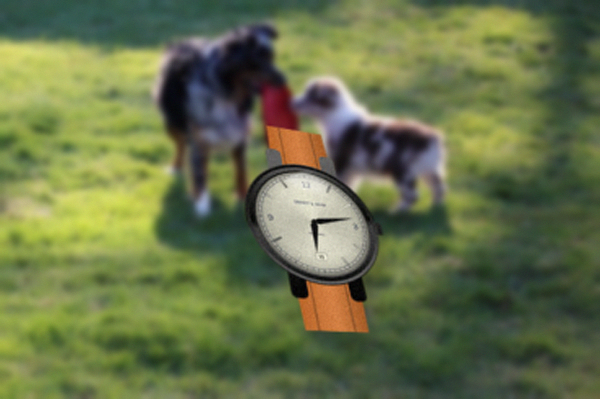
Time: h=6 m=13
